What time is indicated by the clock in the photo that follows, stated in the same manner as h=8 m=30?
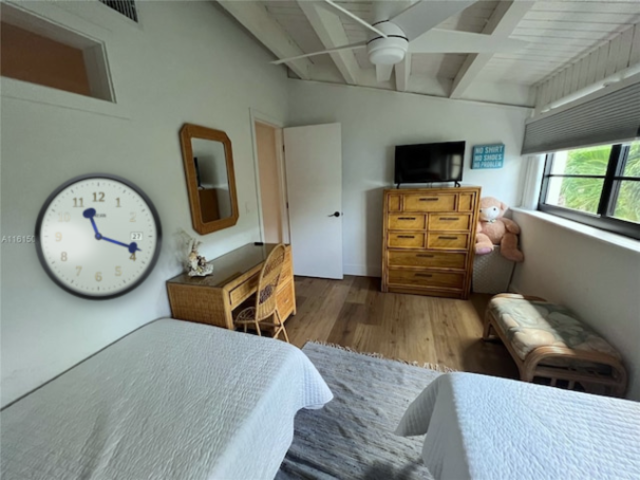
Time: h=11 m=18
